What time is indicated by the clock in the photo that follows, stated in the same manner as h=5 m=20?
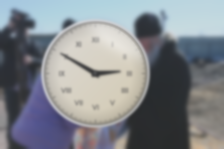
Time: h=2 m=50
